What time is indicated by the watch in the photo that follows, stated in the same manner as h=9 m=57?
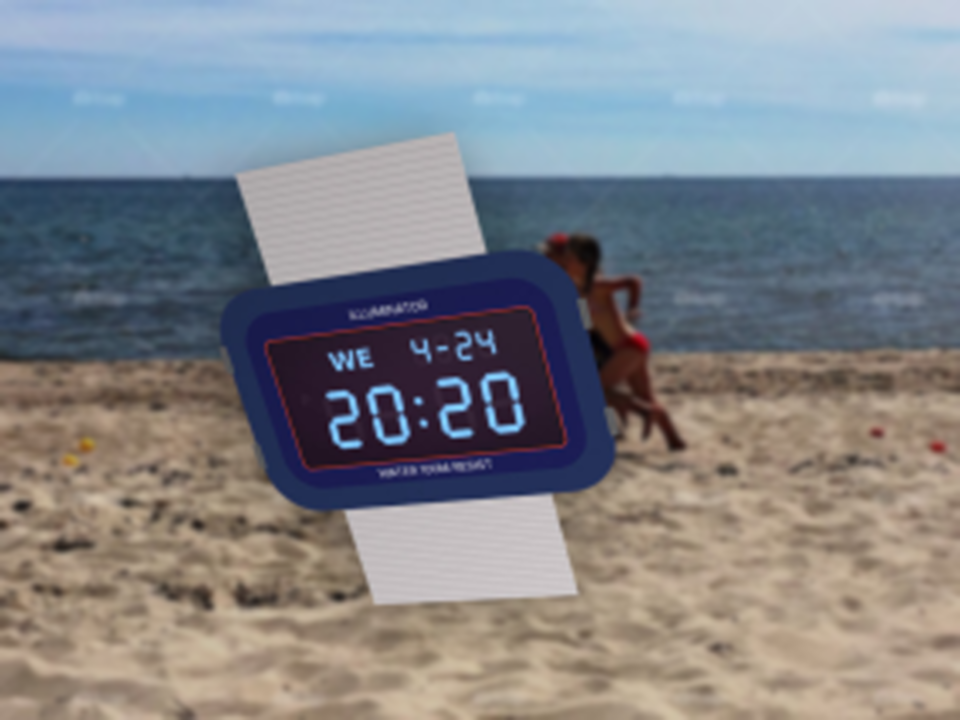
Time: h=20 m=20
